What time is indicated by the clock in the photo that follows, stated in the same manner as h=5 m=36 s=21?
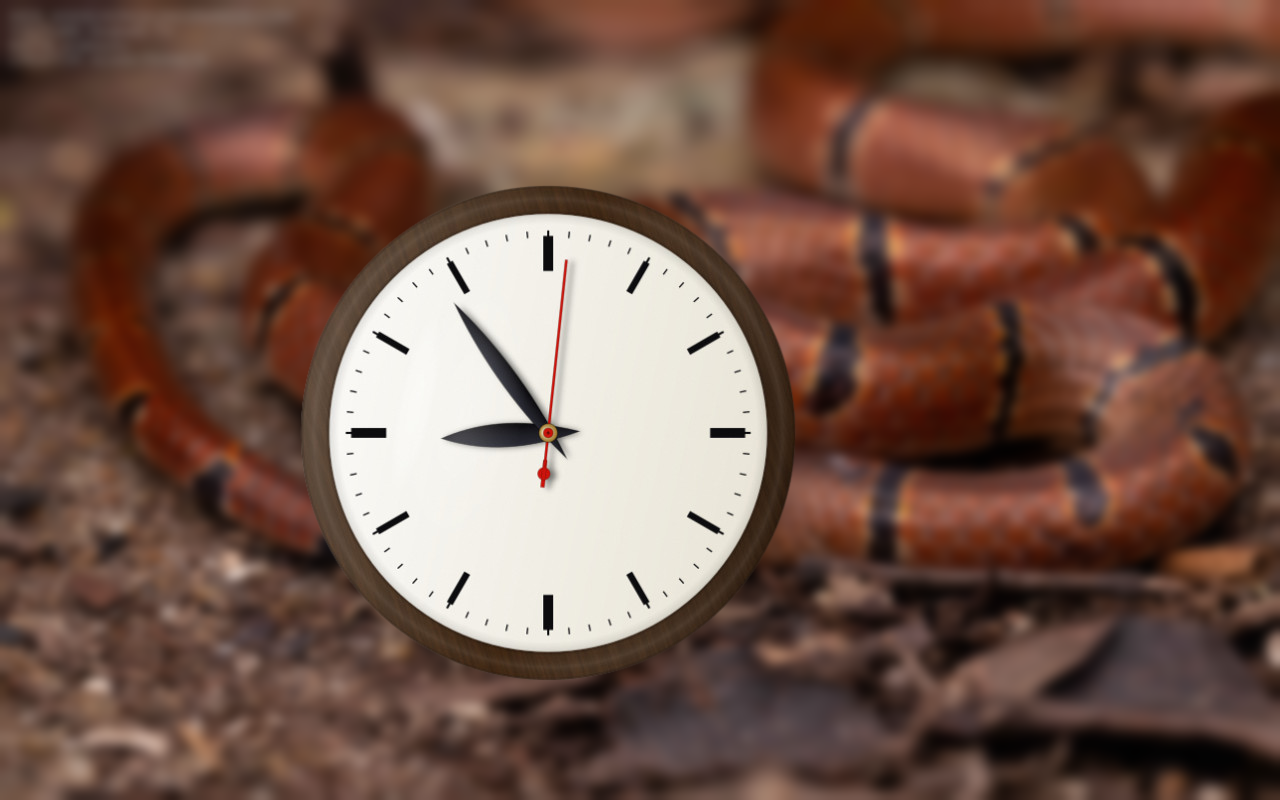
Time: h=8 m=54 s=1
